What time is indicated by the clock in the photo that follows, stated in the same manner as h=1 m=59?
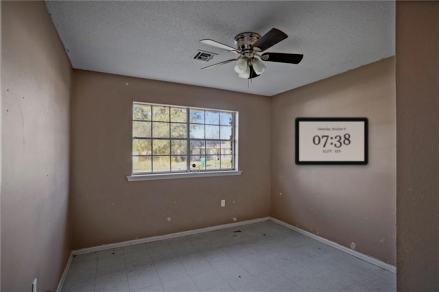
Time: h=7 m=38
